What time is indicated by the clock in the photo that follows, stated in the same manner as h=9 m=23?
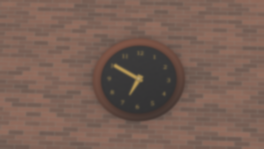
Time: h=6 m=50
